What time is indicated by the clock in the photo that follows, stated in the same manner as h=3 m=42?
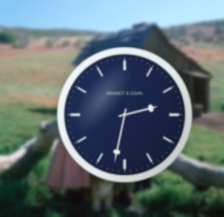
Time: h=2 m=32
